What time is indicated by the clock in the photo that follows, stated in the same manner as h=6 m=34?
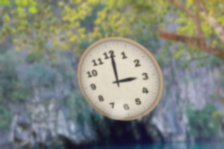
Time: h=3 m=1
